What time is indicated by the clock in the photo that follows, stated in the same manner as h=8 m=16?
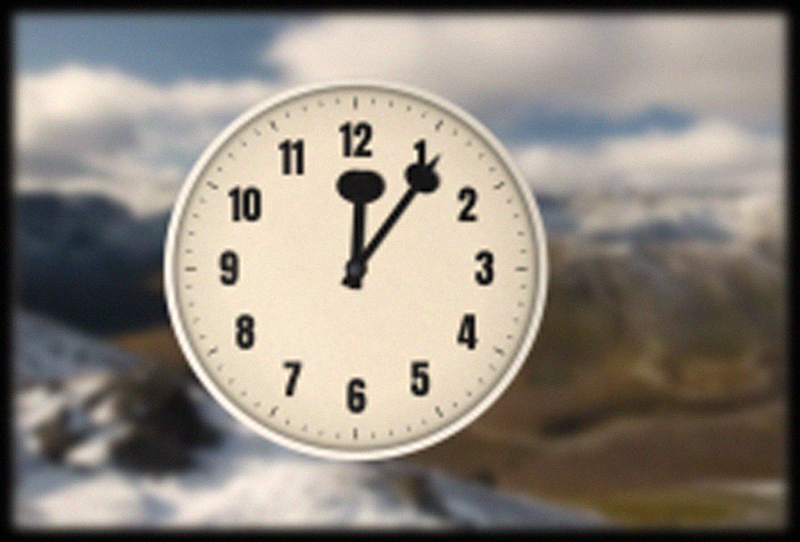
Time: h=12 m=6
